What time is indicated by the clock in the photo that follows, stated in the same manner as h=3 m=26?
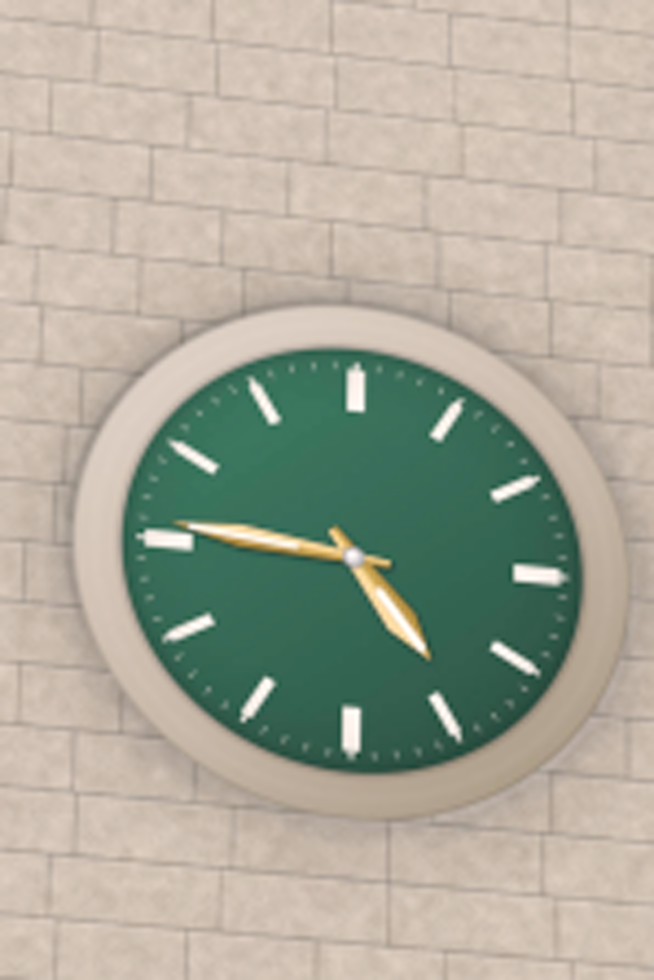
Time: h=4 m=46
